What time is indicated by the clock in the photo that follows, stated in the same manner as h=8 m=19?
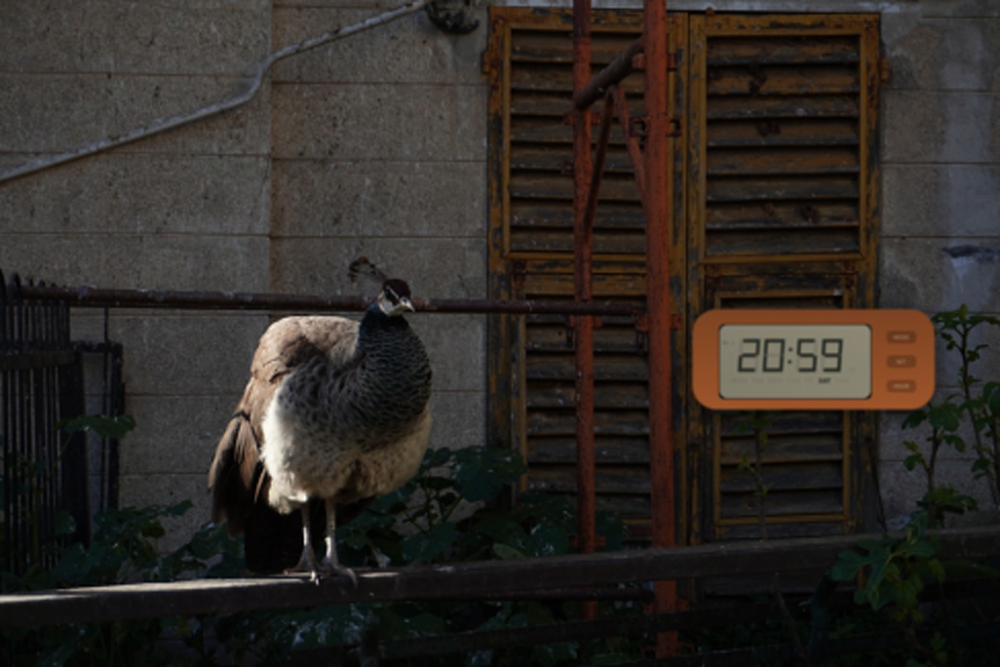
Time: h=20 m=59
